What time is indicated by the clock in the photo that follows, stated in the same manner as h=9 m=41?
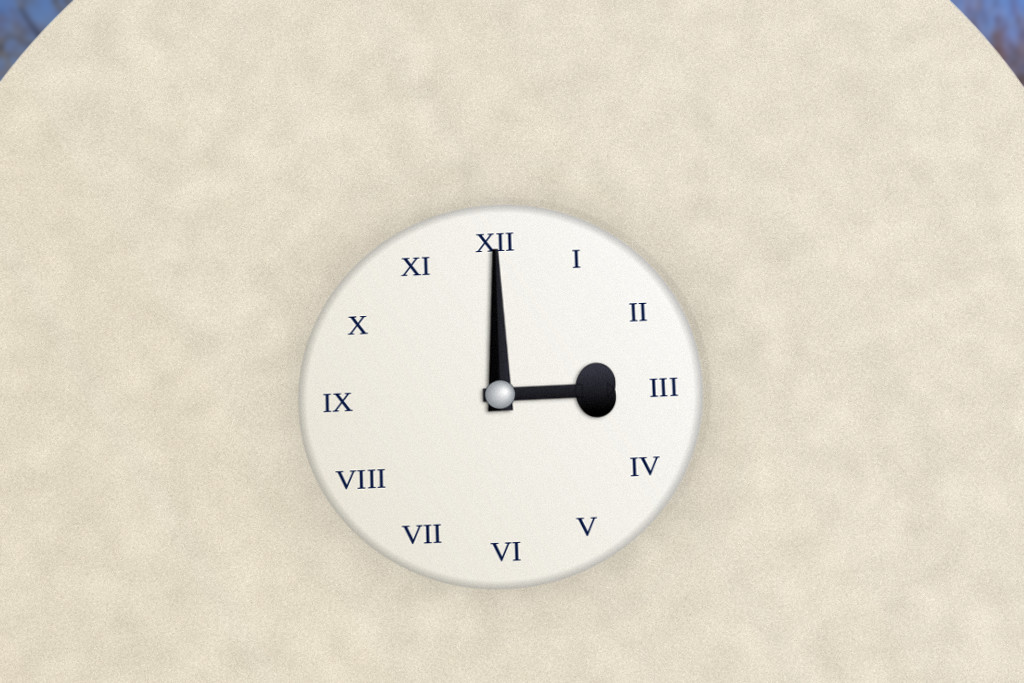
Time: h=3 m=0
